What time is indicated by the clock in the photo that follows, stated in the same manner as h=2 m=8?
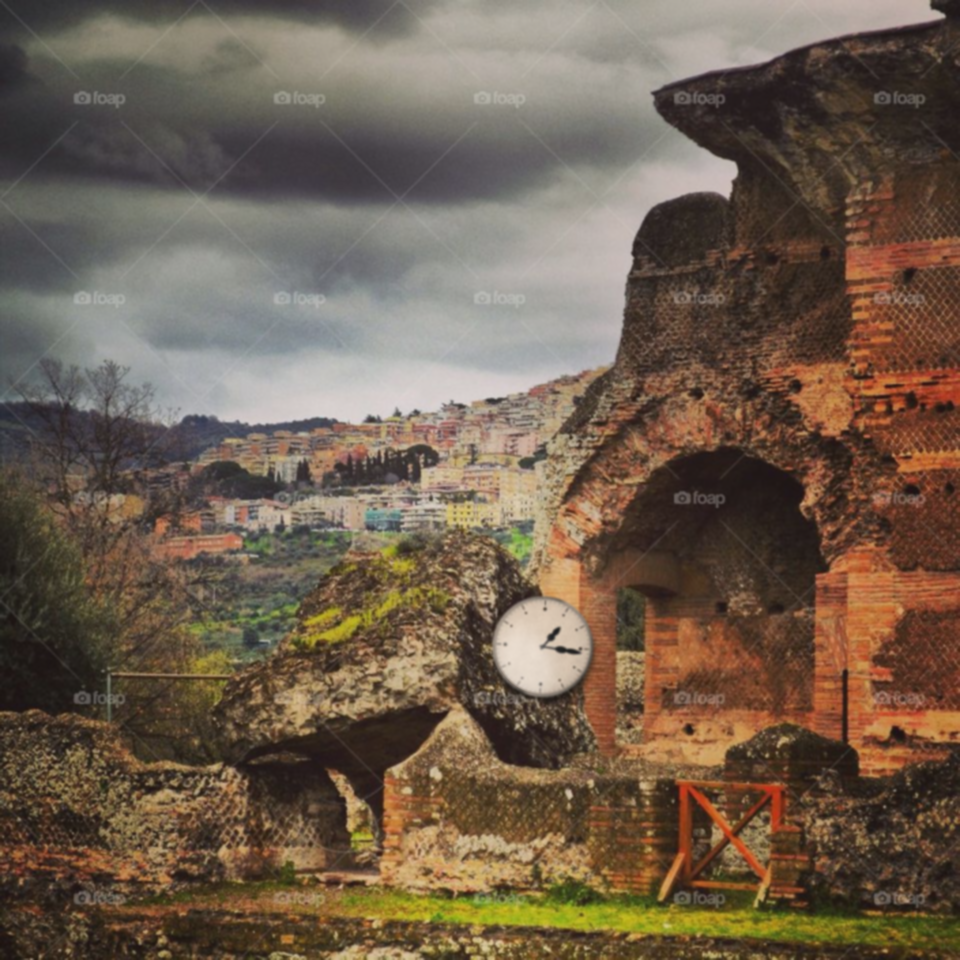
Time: h=1 m=16
